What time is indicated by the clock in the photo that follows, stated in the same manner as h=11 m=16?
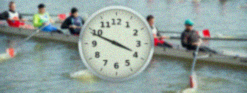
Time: h=3 m=49
